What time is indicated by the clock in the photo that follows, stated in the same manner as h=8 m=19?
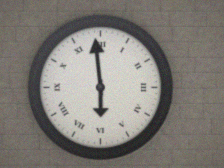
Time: h=5 m=59
